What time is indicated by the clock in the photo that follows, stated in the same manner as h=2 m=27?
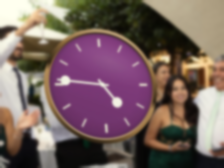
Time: h=4 m=46
